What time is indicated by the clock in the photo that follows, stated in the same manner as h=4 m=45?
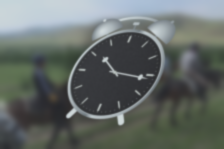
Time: h=10 m=16
